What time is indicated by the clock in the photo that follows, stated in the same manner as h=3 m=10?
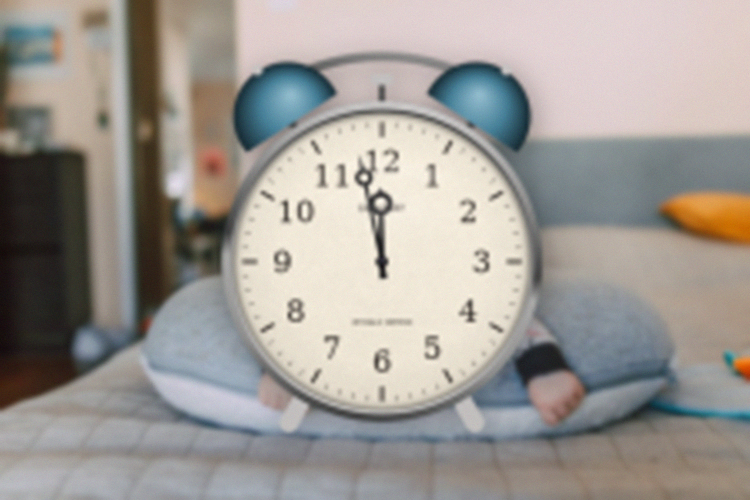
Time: h=11 m=58
